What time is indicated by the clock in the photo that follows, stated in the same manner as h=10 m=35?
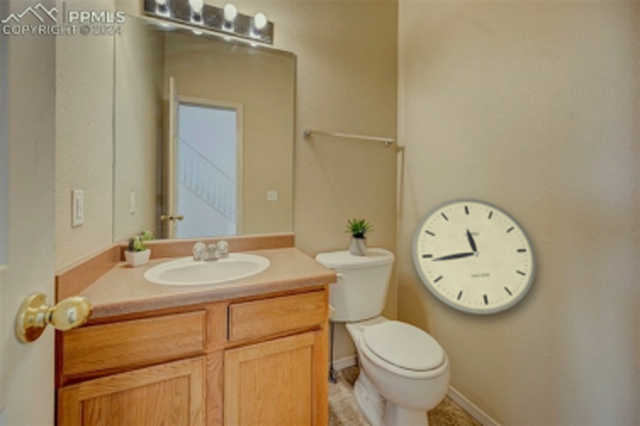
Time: h=11 m=44
